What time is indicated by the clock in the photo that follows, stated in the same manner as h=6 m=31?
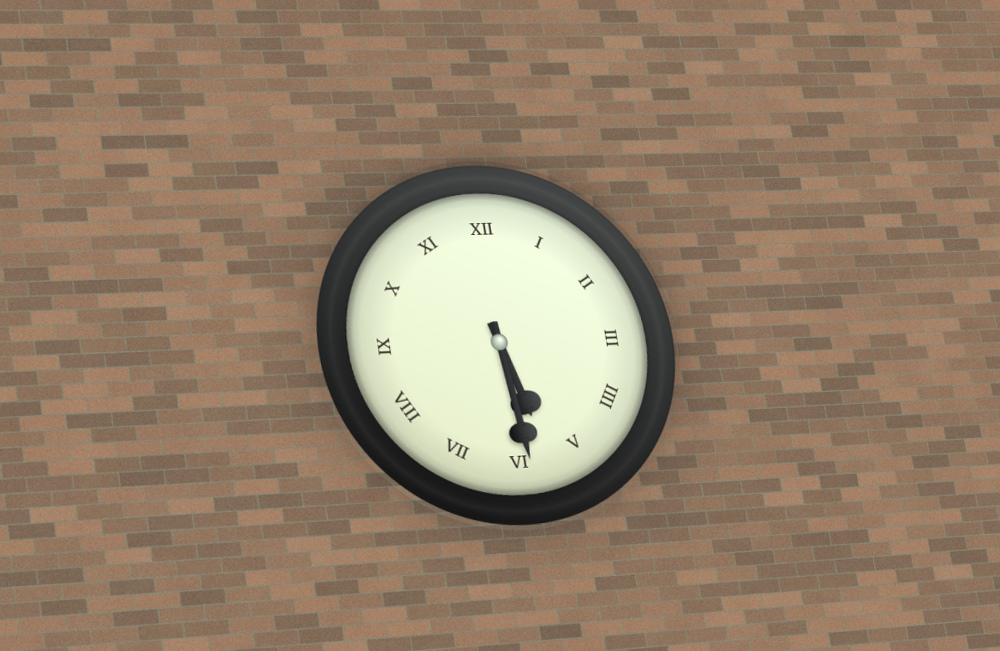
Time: h=5 m=29
